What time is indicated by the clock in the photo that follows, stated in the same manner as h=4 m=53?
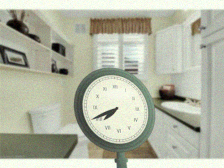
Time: h=7 m=41
